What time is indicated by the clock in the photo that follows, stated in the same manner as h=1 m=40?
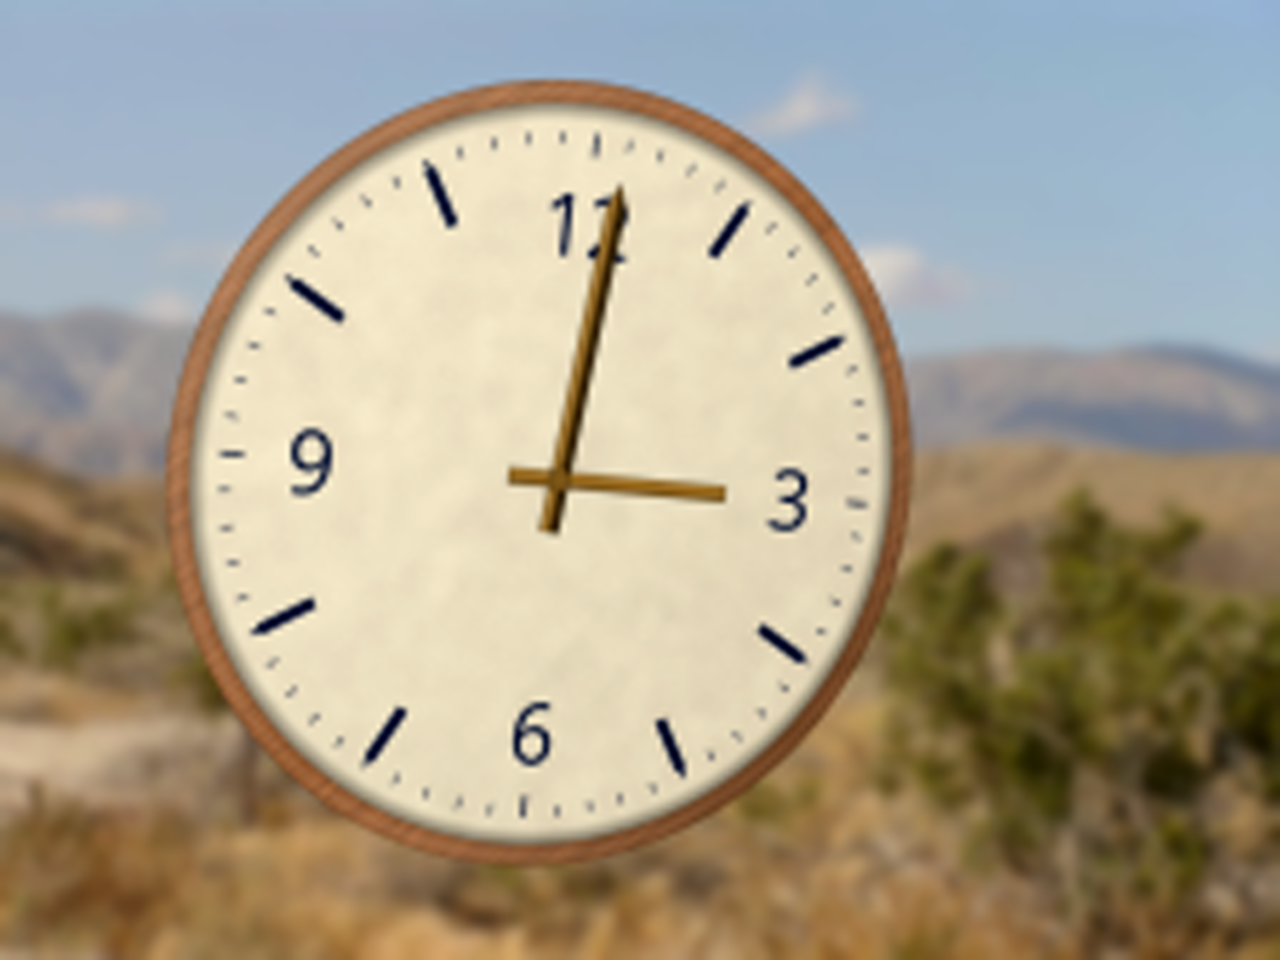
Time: h=3 m=1
